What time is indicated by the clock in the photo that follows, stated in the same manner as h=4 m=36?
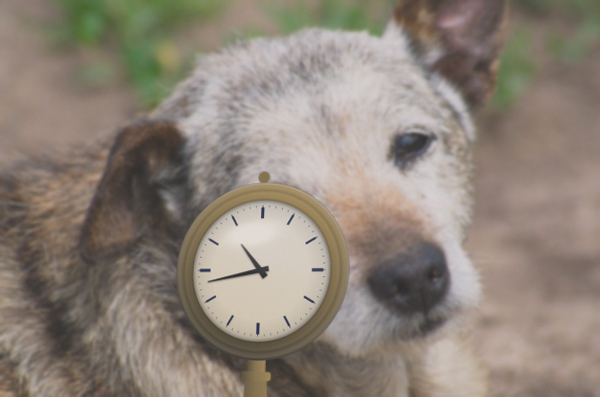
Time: h=10 m=43
